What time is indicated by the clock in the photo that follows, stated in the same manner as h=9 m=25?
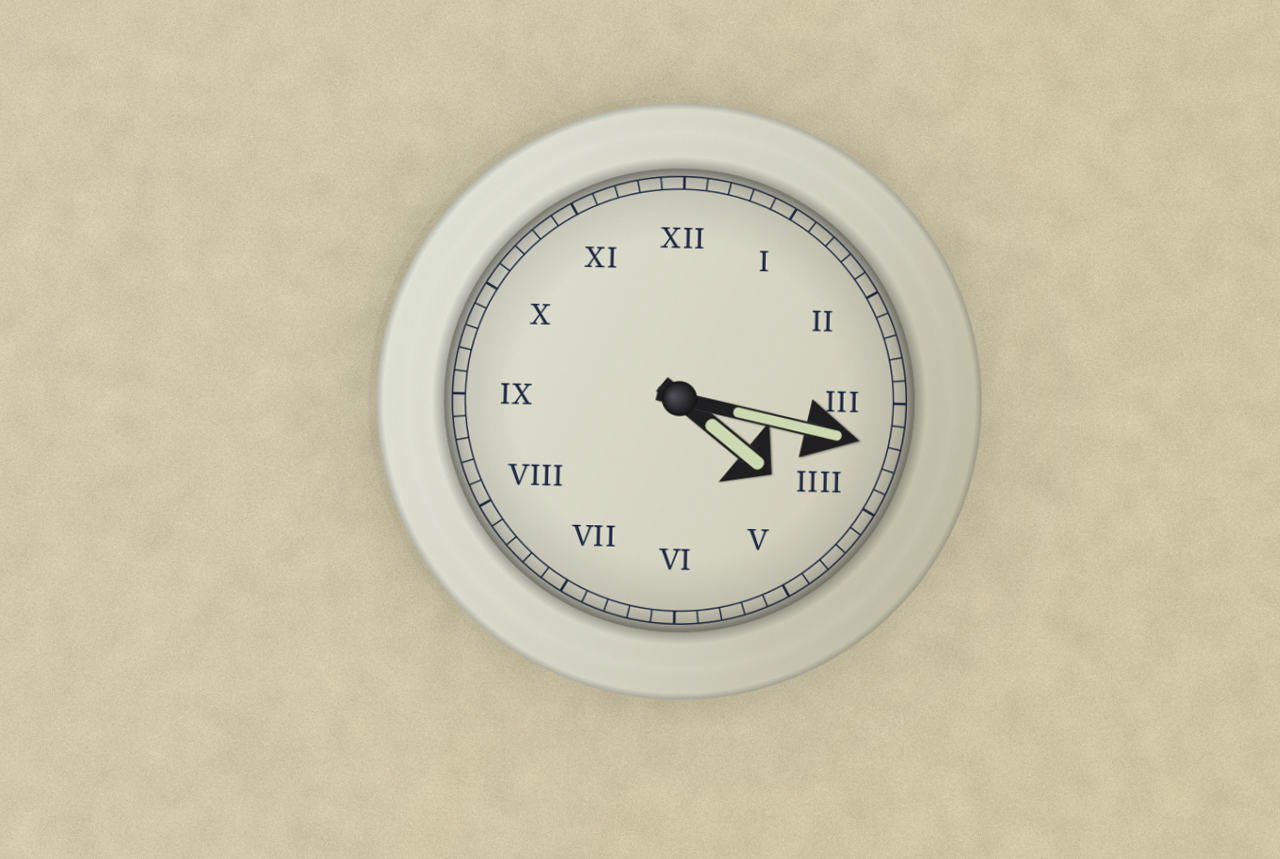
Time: h=4 m=17
